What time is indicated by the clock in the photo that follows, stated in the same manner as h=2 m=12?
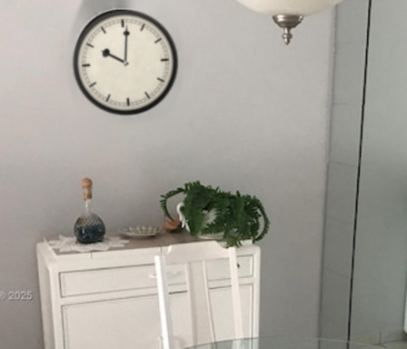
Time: h=10 m=1
